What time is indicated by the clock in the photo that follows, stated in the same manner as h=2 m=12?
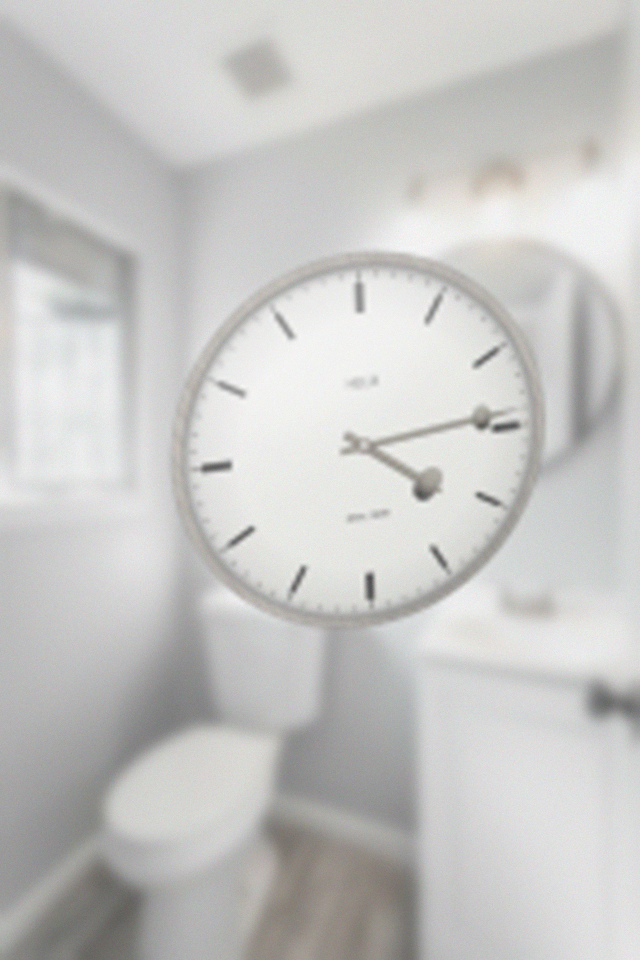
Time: h=4 m=14
